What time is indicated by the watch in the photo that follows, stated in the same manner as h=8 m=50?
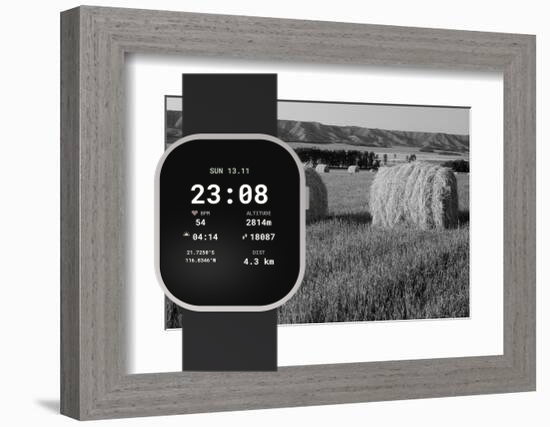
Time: h=23 m=8
